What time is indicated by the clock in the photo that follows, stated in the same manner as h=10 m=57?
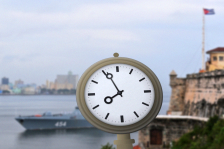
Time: h=7 m=56
